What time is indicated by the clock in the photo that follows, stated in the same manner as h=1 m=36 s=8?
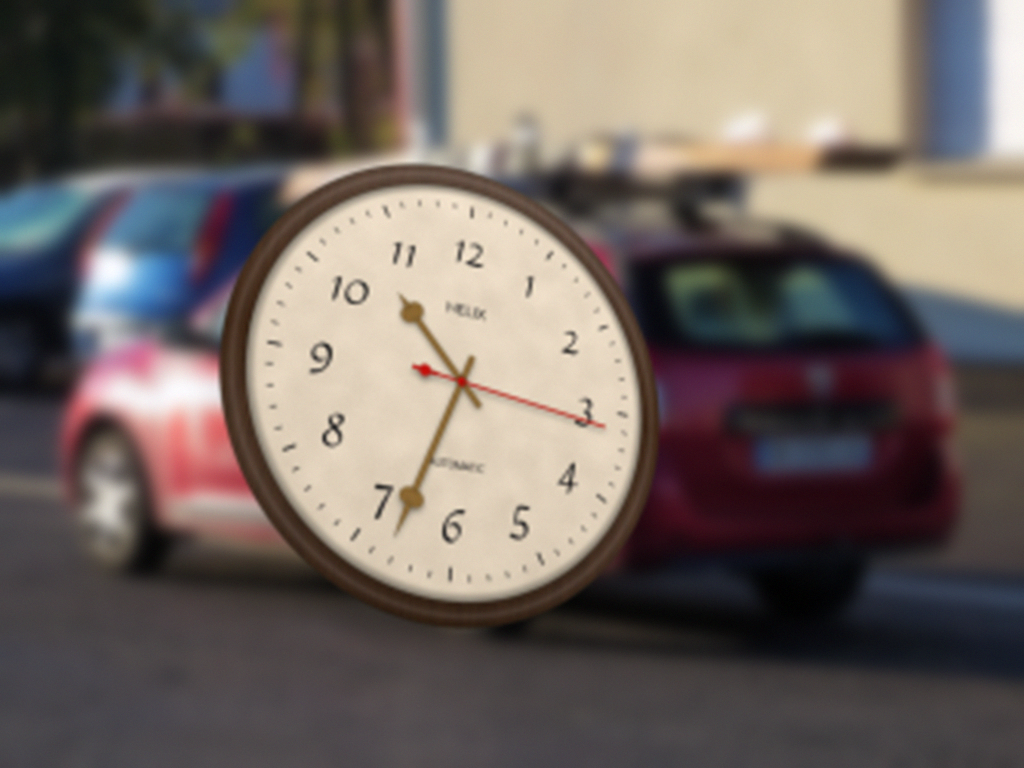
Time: h=10 m=33 s=16
